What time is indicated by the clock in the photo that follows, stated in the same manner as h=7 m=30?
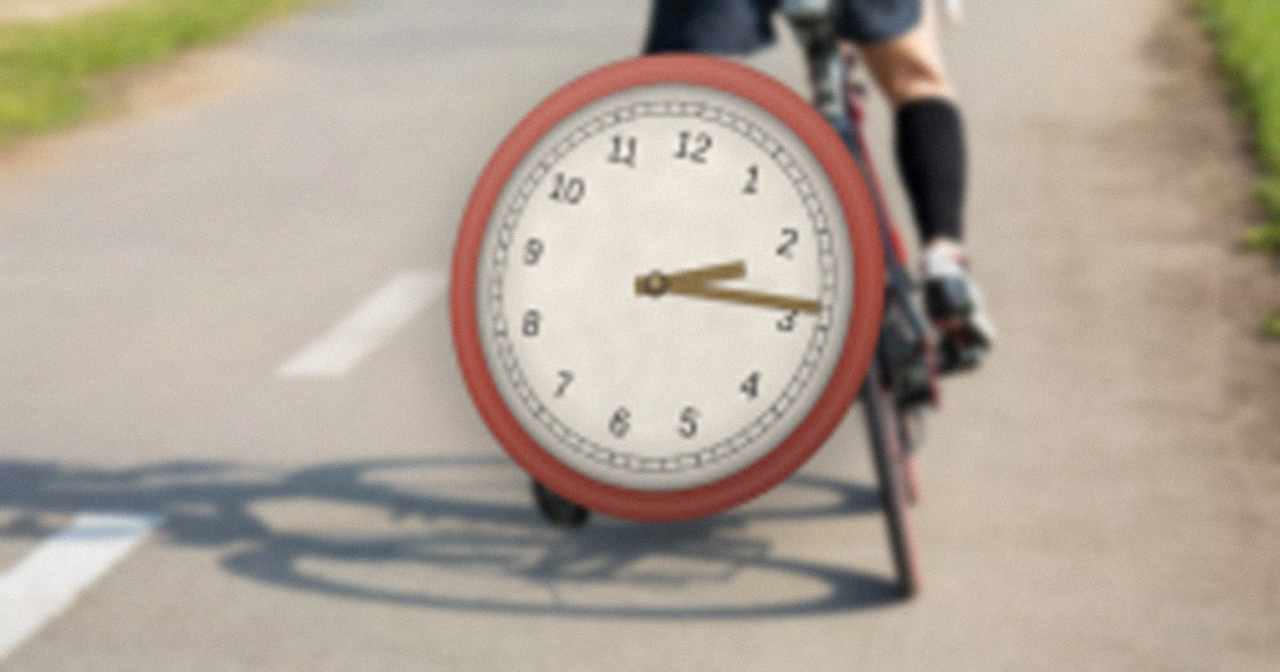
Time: h=2 m=14
